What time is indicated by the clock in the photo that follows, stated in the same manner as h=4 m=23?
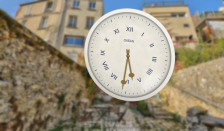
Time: h=5 m=31
